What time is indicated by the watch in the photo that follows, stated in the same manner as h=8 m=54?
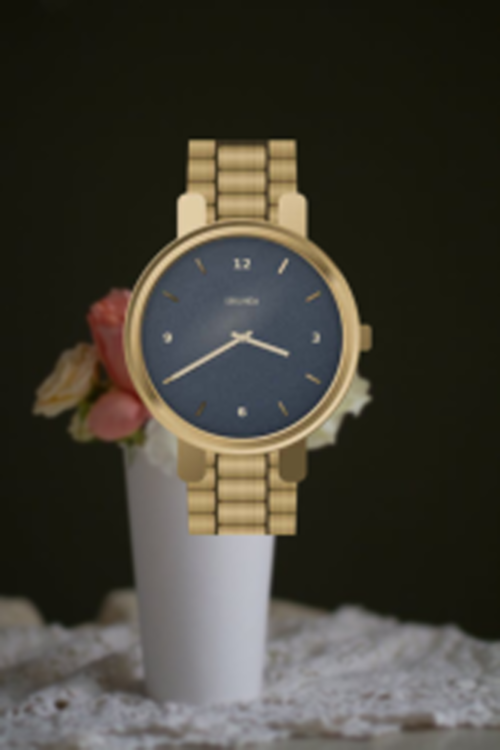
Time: h=3 m=40
